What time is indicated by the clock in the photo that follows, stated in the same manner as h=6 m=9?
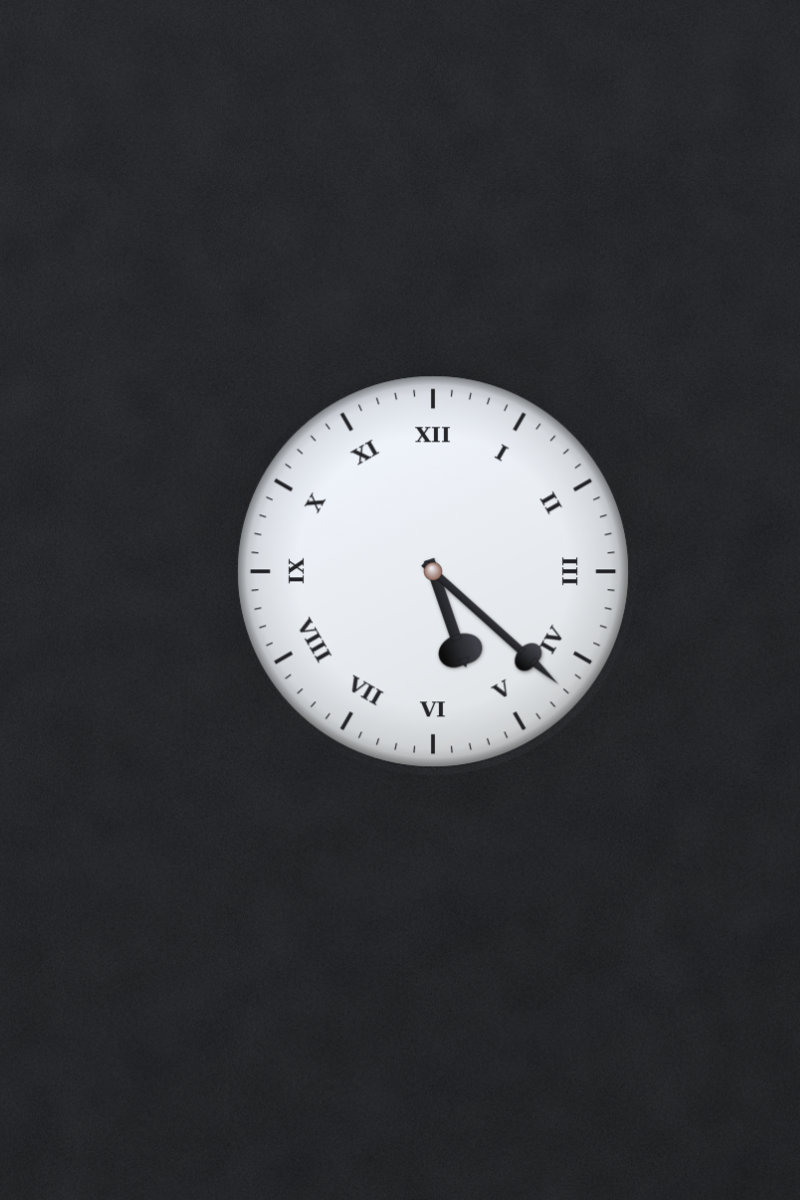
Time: h=5 m=22
